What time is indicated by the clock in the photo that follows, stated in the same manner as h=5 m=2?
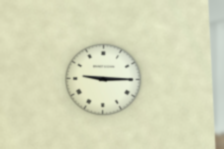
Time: h=9 m=15
